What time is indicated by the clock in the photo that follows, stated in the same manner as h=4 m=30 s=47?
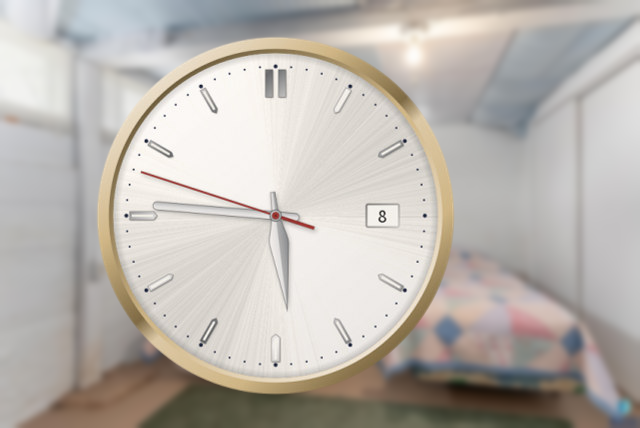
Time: h=5 m=45 s=48
